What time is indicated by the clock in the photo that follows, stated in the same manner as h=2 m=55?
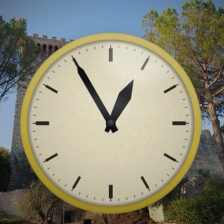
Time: h=12 m=55
